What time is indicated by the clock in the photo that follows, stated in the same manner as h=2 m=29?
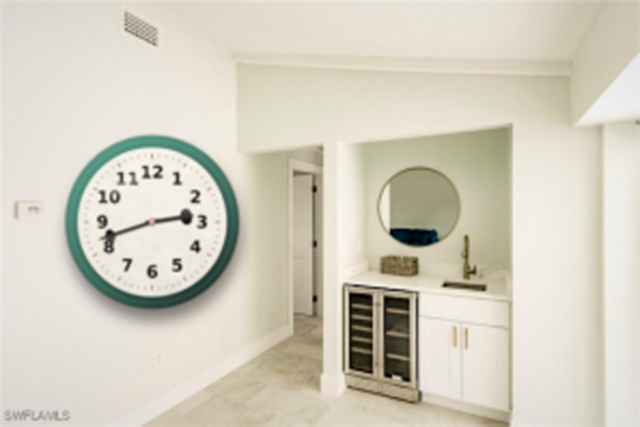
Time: h=2 m=42
